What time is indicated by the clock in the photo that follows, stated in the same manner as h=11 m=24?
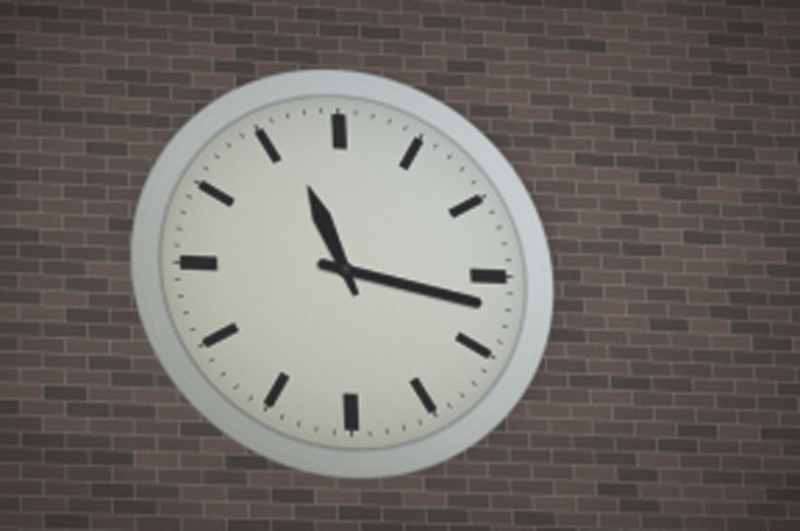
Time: h=11 m=17
